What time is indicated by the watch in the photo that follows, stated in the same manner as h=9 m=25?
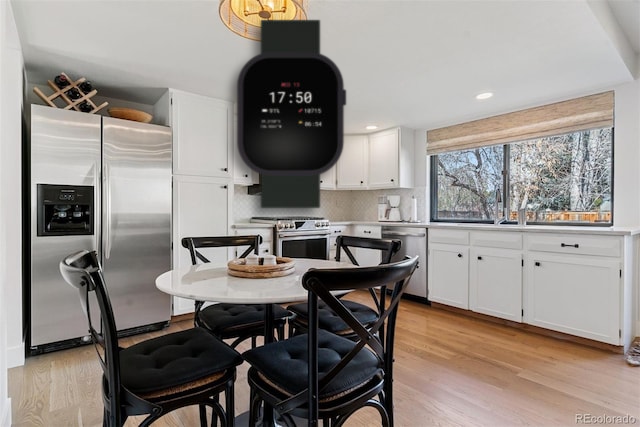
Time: h=17 m=50
